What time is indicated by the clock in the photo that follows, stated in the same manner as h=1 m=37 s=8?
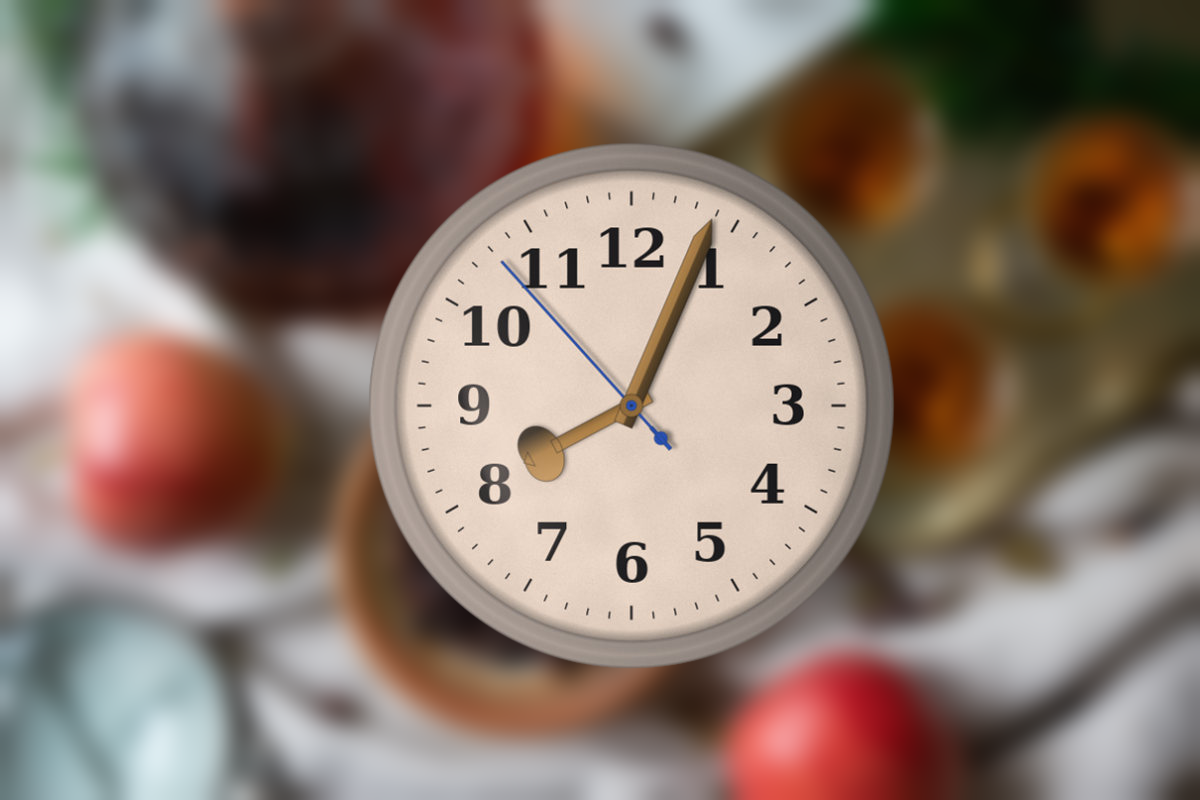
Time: h=8 m=3 s=53
